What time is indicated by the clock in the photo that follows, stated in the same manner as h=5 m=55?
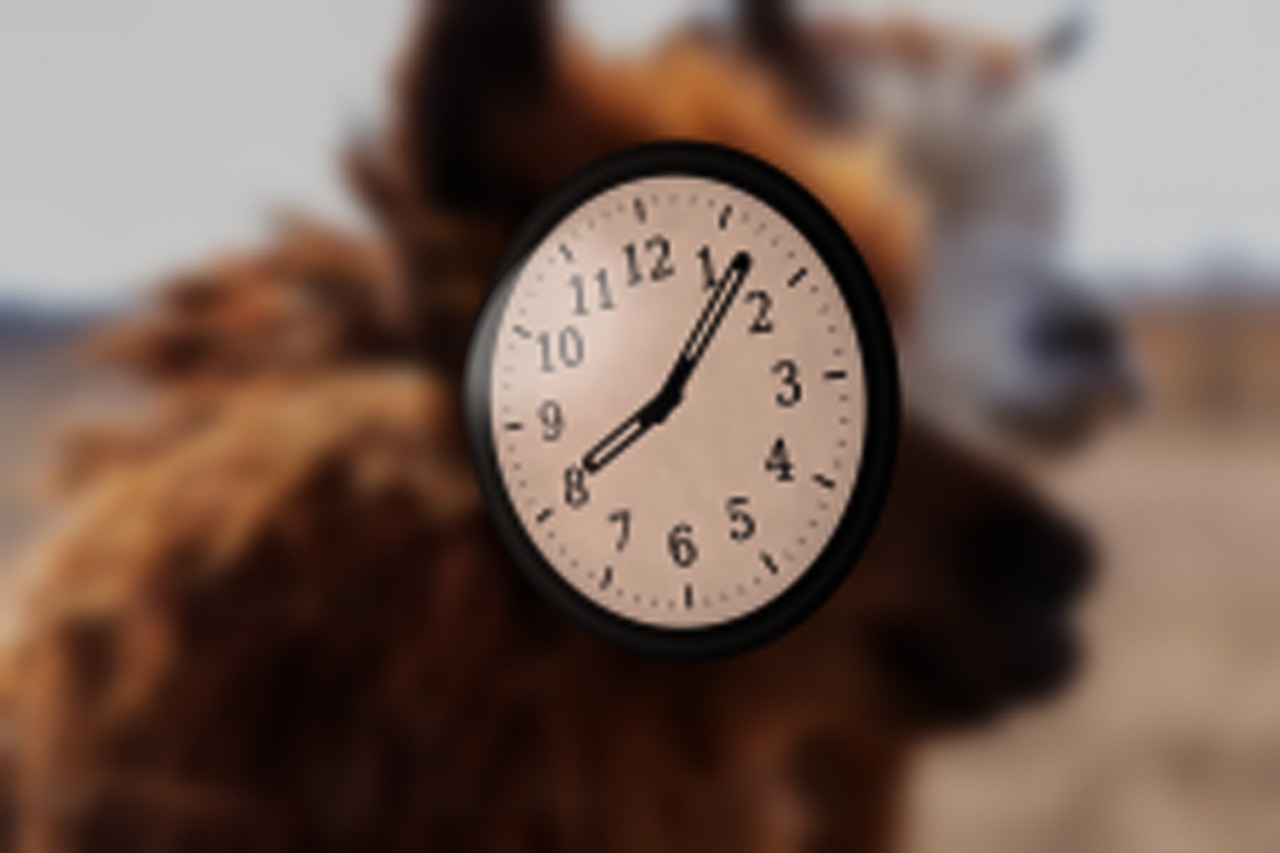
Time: h=8 m=7
